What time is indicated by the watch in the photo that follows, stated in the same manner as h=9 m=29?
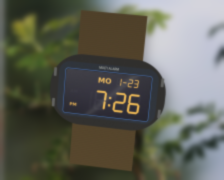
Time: h=7 m=26
